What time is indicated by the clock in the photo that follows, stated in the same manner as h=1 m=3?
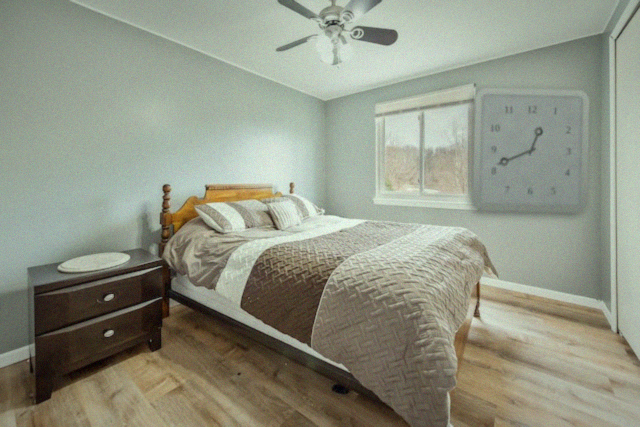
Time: h=12 m=41
